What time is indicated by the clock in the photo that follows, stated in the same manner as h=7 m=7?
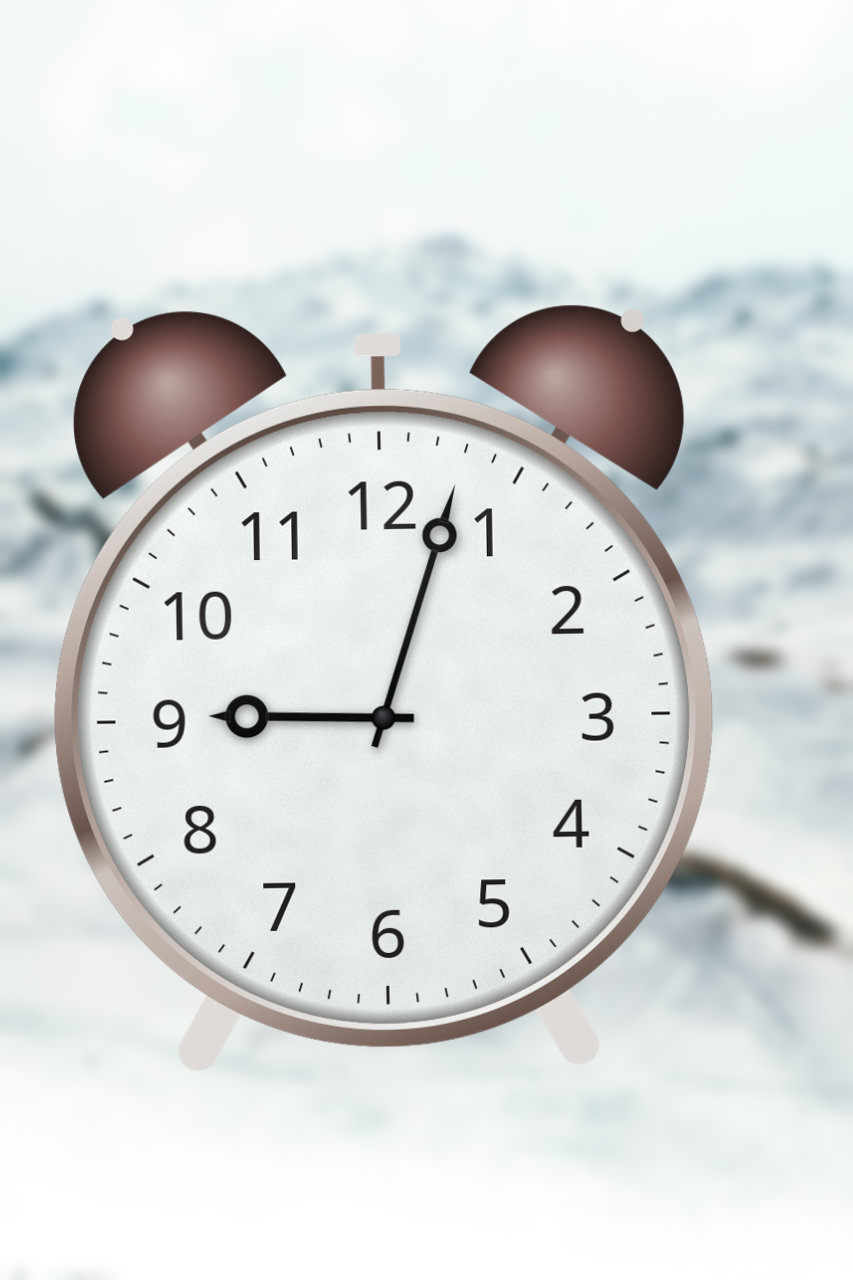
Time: h=9 m=3
